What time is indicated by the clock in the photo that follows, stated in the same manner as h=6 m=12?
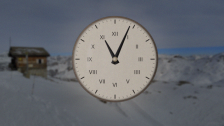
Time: h=11 m=4
